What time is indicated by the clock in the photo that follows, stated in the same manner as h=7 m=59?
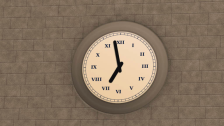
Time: h=6 m=58
